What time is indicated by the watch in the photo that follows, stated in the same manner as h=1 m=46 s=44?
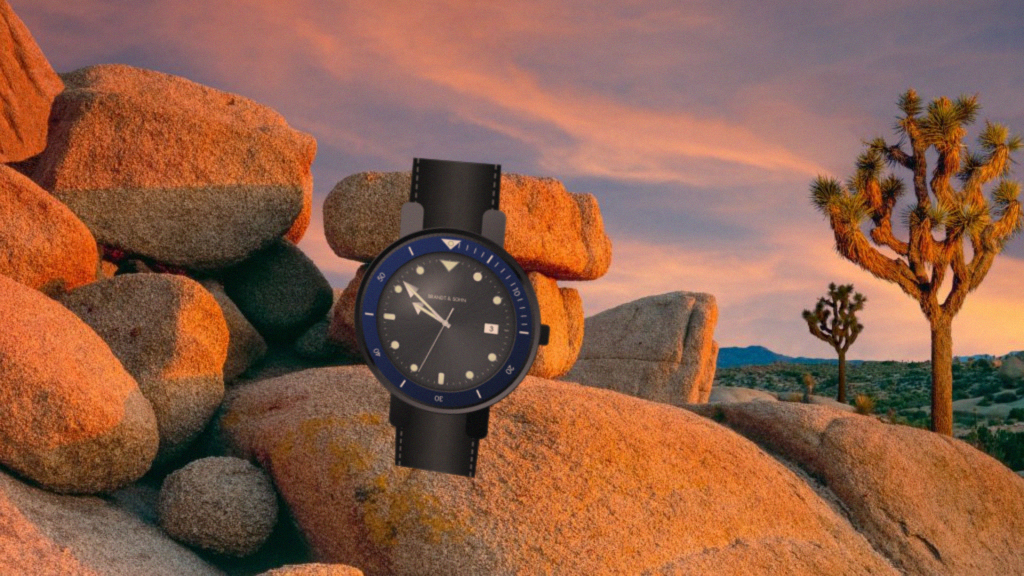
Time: h=9 m=51 s=34
